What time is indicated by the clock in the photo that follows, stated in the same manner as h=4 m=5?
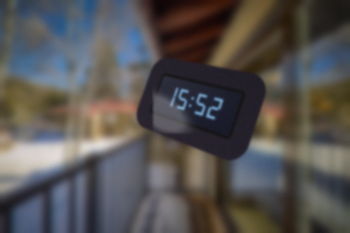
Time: h=15 m=52
